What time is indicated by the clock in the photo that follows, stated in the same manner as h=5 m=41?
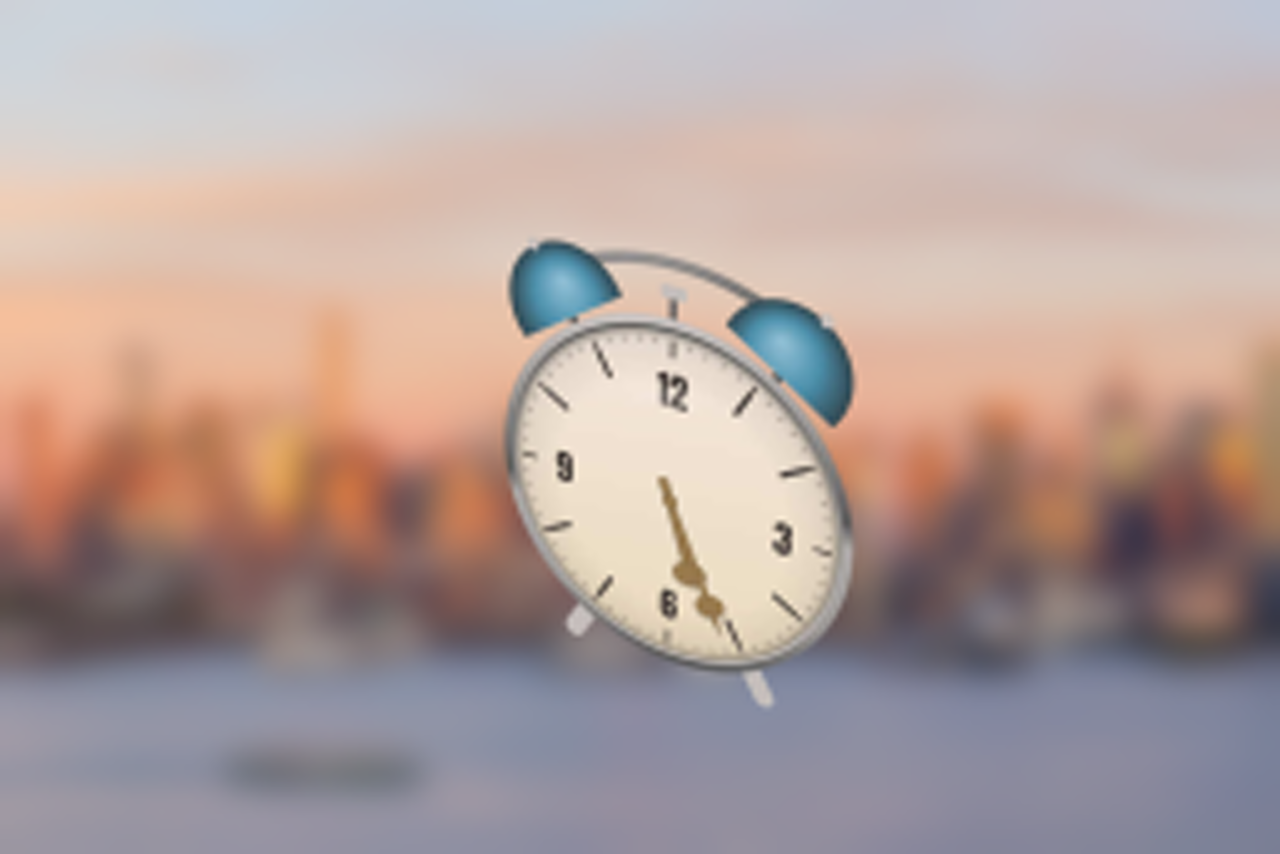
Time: h=5 m=26
